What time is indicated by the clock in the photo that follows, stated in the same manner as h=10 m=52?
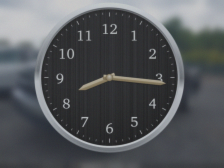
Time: h=8 m=16
